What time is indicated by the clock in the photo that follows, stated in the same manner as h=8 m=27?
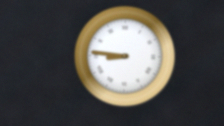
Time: h=8 m=46
